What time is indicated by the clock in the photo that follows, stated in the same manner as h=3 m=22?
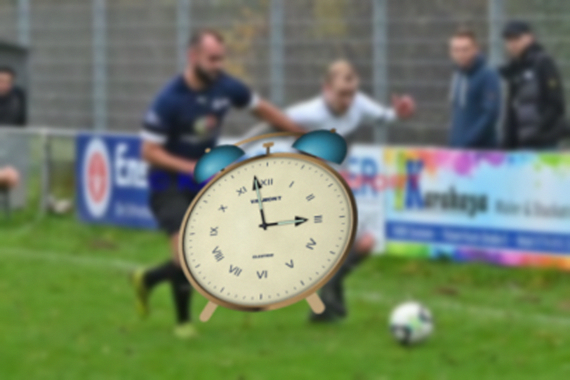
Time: h=2 m=58
